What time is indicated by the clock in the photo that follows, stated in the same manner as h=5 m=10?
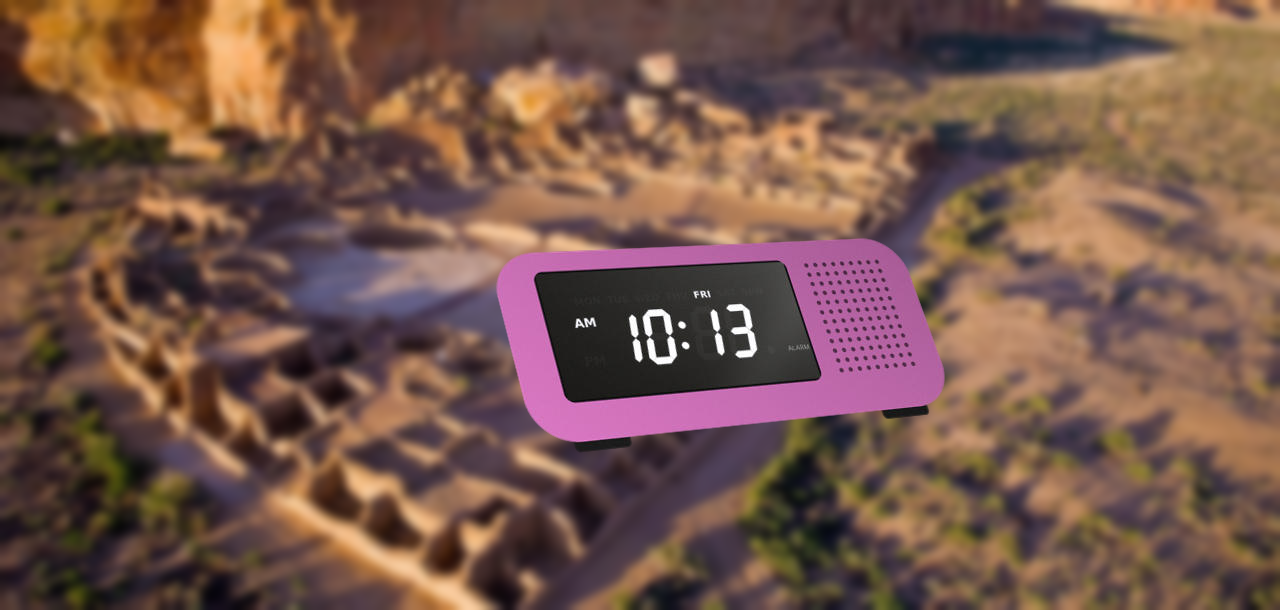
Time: h=10 m=13
